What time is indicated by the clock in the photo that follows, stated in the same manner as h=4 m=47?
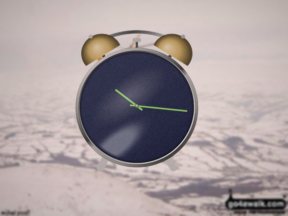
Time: h=10 m=16
